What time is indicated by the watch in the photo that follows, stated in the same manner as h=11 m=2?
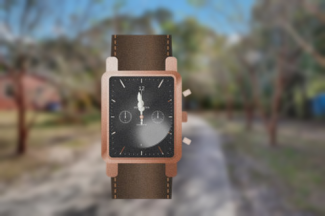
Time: h=11 m=59
